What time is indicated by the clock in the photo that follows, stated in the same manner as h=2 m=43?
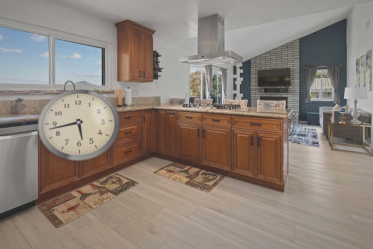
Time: h=5 m=43
